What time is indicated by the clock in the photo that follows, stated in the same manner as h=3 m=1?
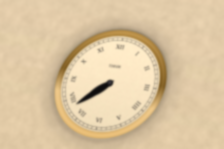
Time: h=7 m=38
